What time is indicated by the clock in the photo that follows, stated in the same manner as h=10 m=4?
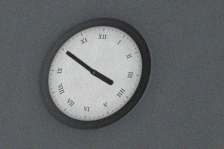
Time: h=3 m=50
